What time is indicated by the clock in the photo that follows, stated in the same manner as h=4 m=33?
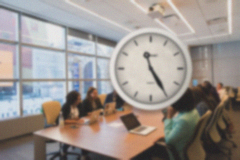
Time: h=11 m=25
